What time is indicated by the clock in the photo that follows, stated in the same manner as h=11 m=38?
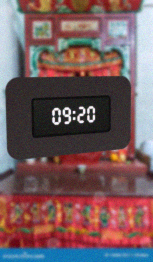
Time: h=9 m=20
